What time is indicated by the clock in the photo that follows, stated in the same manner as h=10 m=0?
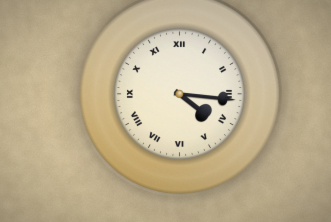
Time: h=4 m=16
